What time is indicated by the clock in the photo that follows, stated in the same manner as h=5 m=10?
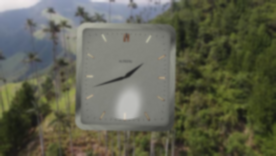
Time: h=1 m=42
